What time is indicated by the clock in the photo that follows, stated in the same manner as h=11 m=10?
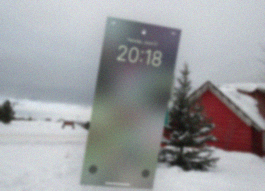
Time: h=20 m=18
